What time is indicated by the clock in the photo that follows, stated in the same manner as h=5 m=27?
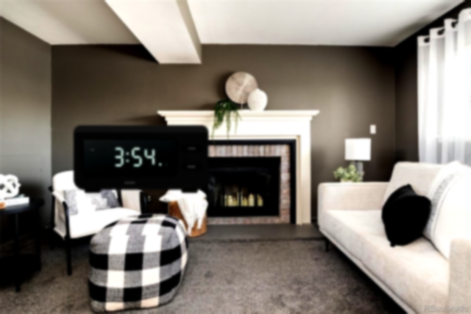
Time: h=3 m=54
